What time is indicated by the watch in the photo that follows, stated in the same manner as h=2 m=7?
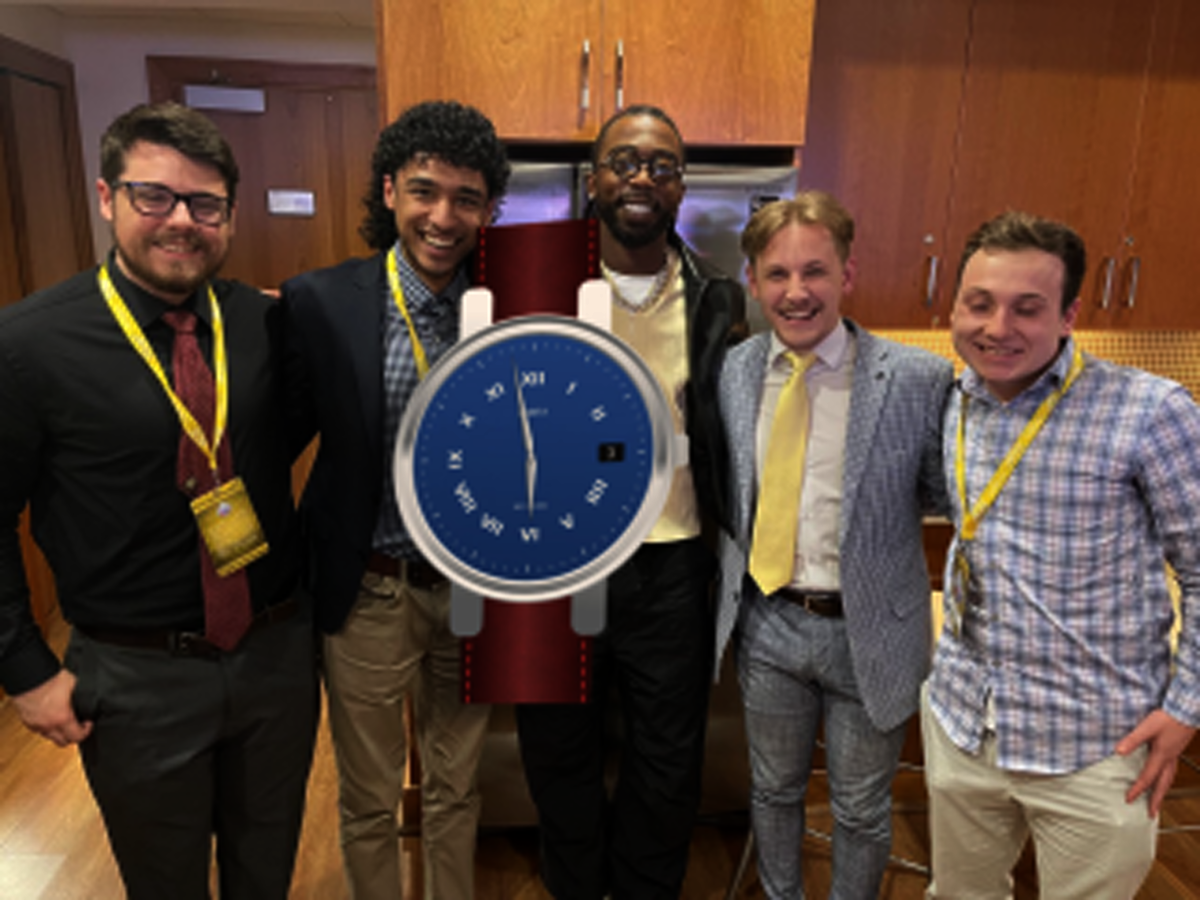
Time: h=5 m=58
